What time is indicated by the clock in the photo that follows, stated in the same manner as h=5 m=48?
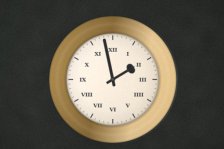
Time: h=1 m=58
